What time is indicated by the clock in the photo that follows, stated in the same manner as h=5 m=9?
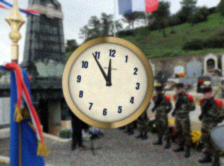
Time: h=11 m=54
